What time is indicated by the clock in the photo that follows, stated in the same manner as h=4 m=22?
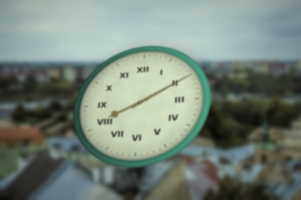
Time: h=8 m=10
